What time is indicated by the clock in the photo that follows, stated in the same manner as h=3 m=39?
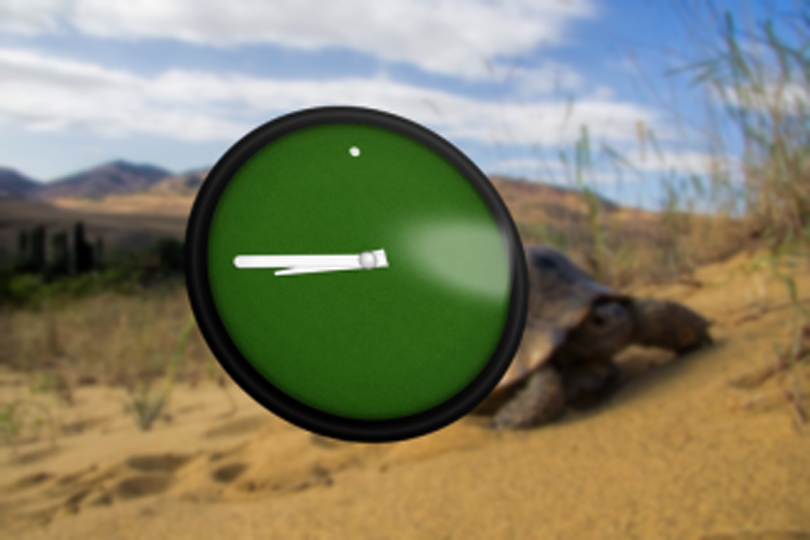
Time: h=8 m=45
